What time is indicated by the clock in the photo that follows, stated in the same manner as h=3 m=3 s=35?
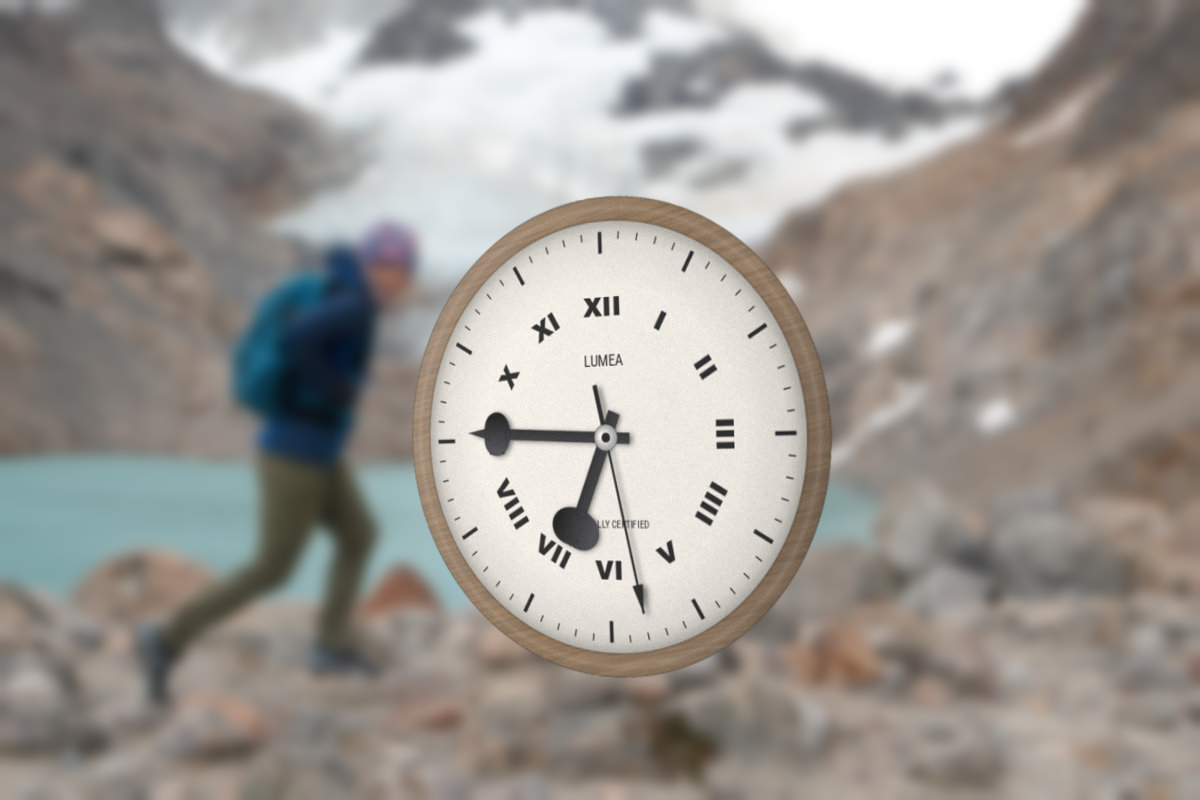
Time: h=6 m=45 s=28
